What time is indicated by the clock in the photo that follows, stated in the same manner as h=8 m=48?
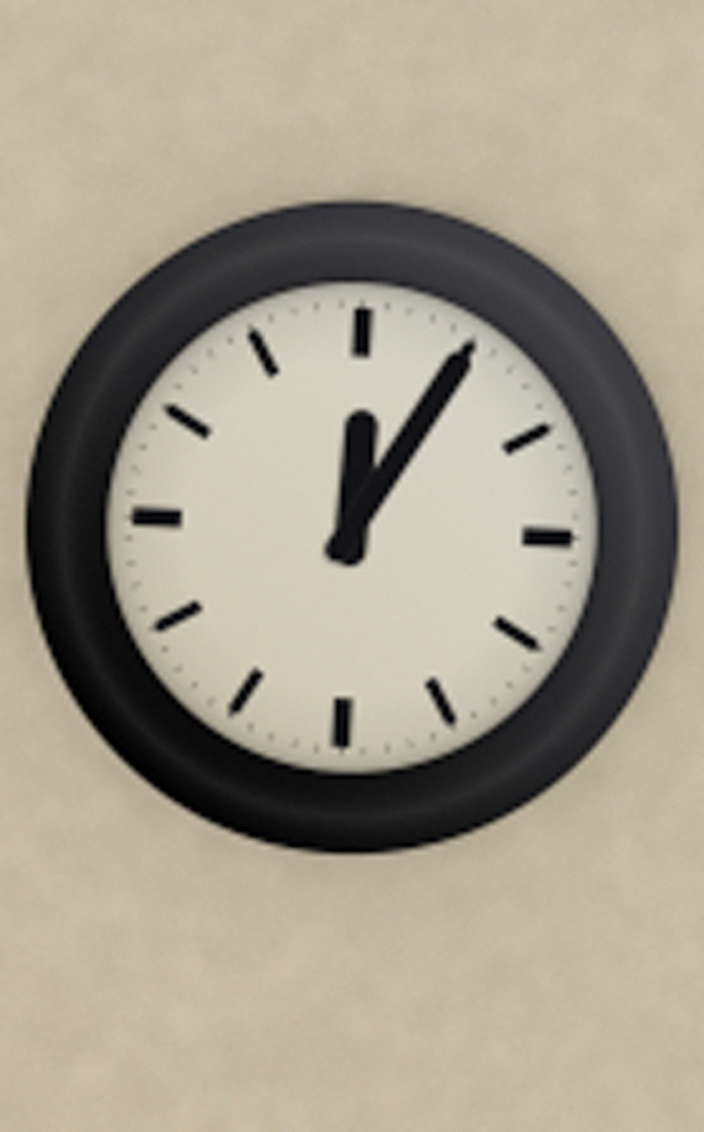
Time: h=12 m=5
